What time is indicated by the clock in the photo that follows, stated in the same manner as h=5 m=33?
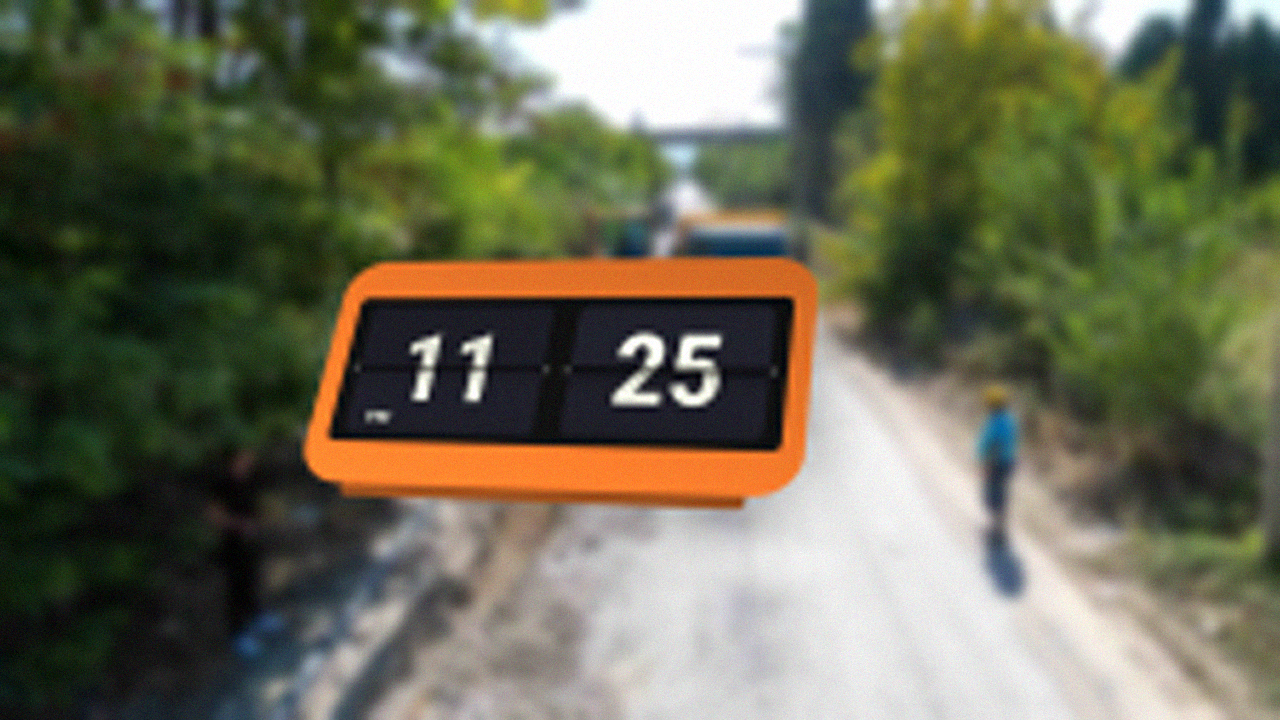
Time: h=11 m=25
